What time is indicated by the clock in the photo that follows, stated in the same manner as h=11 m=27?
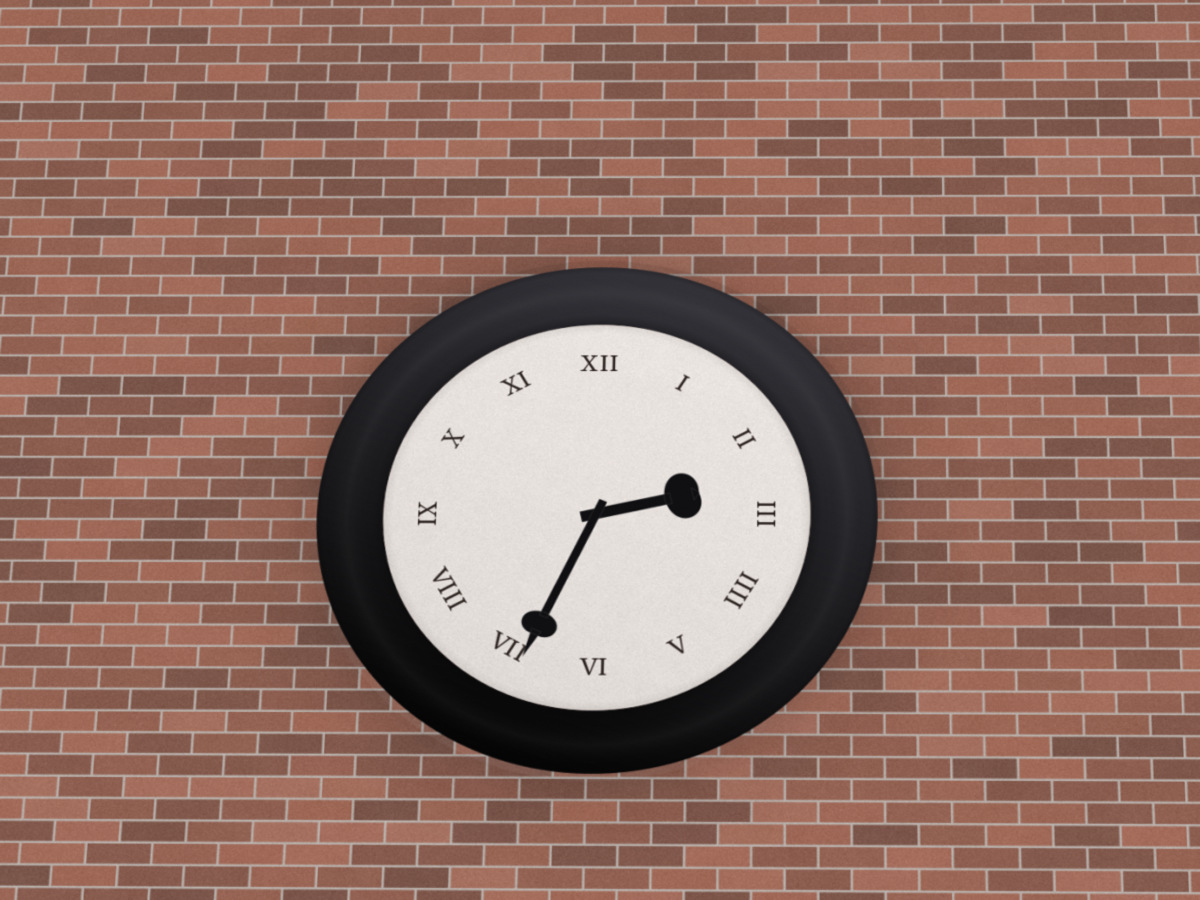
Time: h=2 m=34
